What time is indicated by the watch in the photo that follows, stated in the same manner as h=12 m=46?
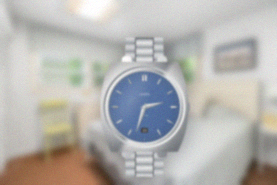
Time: h=2 m=33
